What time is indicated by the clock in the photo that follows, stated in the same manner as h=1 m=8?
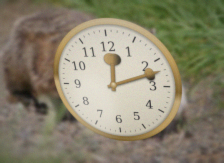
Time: h=12 m=12
